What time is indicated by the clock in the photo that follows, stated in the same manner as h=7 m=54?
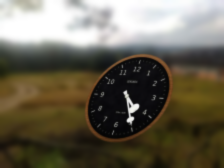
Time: h=4 m=25
